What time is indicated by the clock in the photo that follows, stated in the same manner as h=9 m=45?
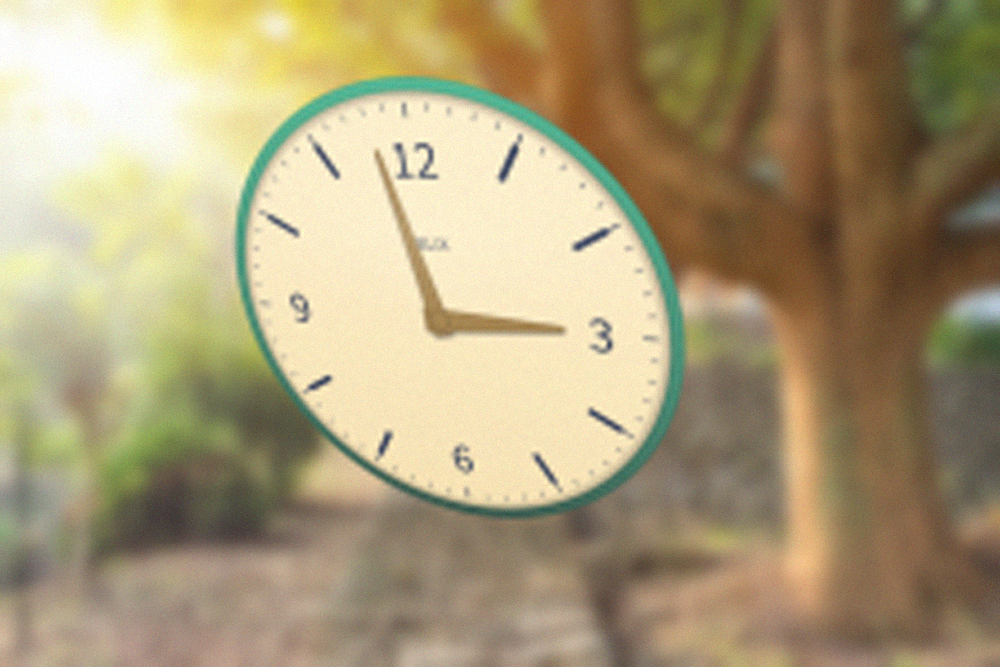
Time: h=2 m=58
